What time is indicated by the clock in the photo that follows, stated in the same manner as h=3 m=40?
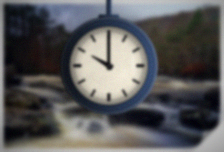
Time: h=10 m=0
